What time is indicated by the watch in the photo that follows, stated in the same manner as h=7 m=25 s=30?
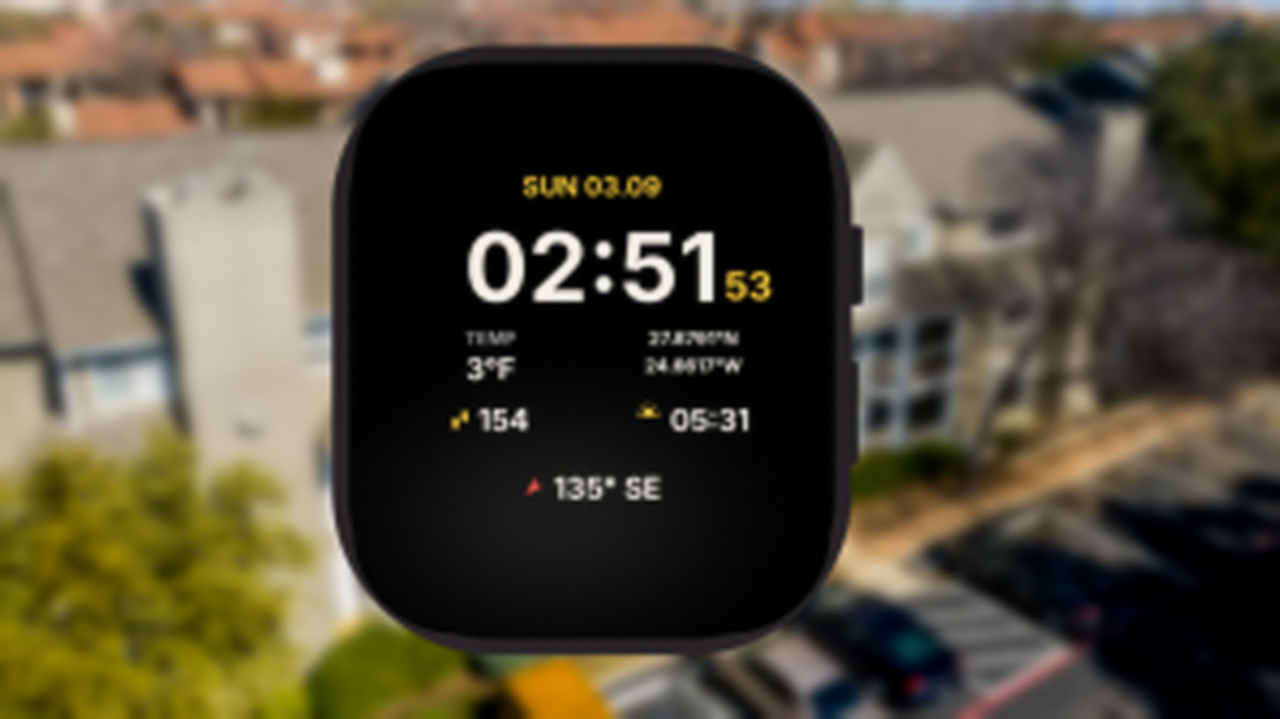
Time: h=2 m=51 s=53
